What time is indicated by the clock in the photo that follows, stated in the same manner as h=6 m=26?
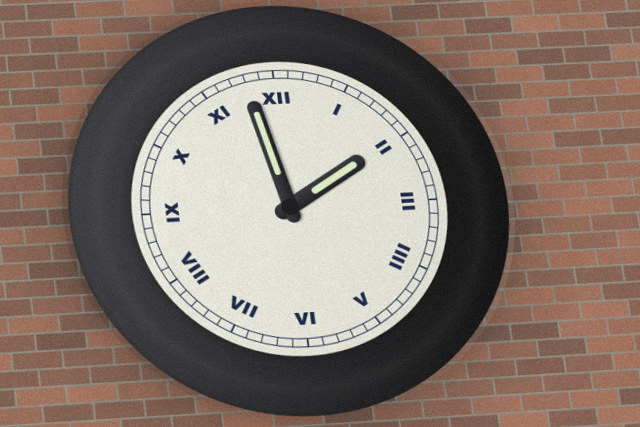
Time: h=1 m=58
